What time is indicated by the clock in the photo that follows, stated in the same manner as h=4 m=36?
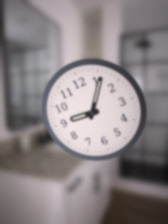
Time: h=9 m=6
